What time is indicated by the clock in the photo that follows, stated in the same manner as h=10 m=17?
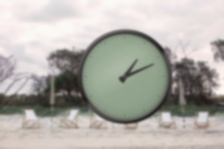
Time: h=1 m=11
